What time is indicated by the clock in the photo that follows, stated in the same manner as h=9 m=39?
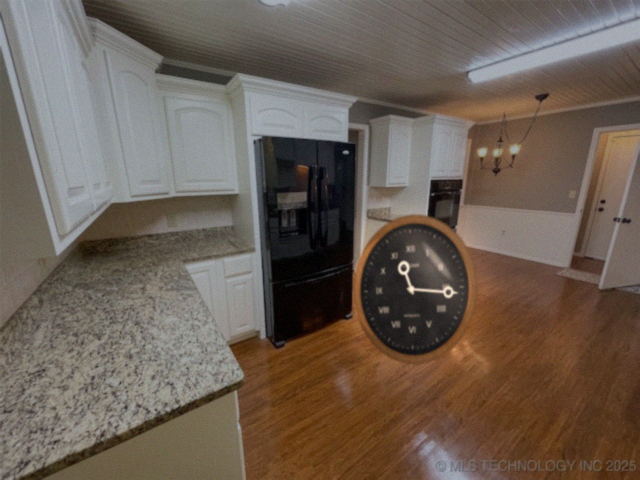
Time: h=11 m=16
